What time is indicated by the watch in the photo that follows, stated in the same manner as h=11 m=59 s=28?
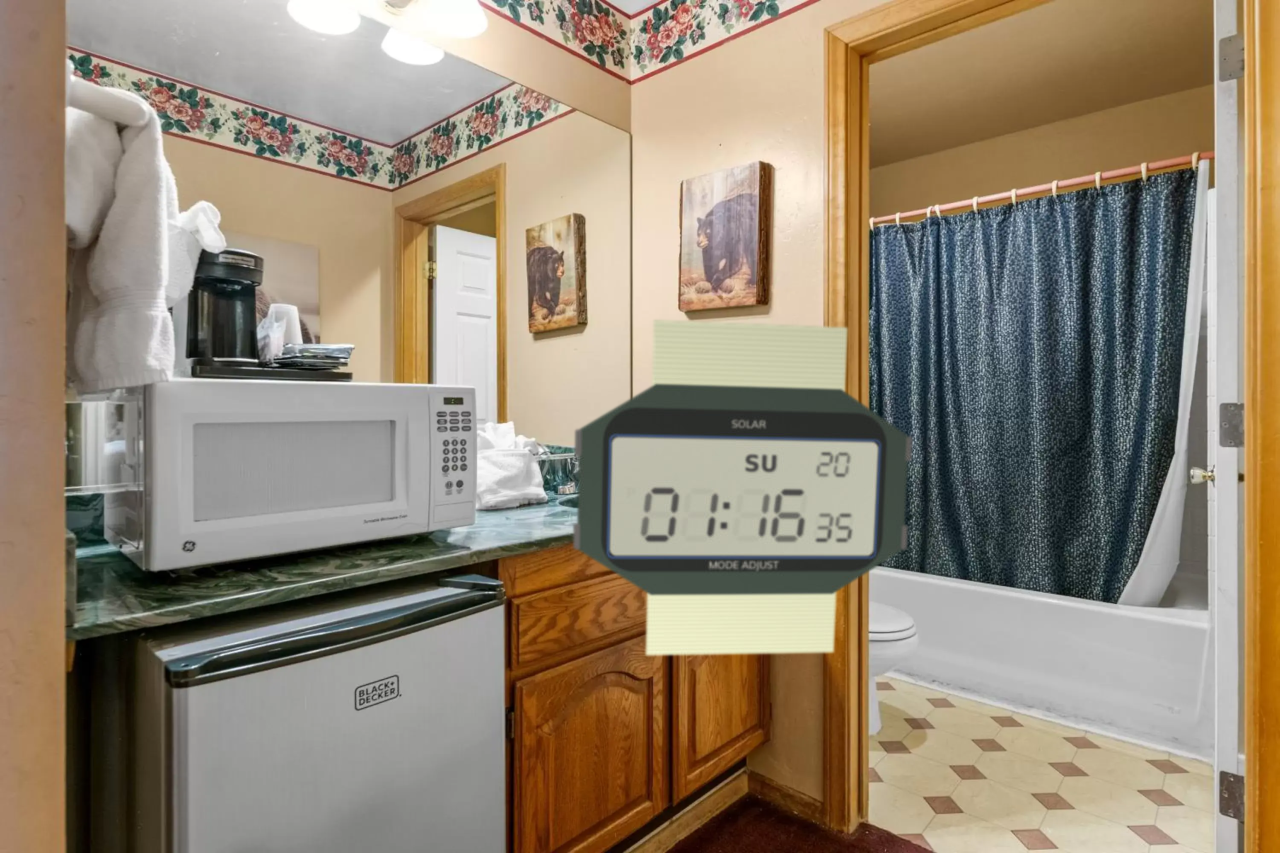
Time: h=1 m=16 s=35
